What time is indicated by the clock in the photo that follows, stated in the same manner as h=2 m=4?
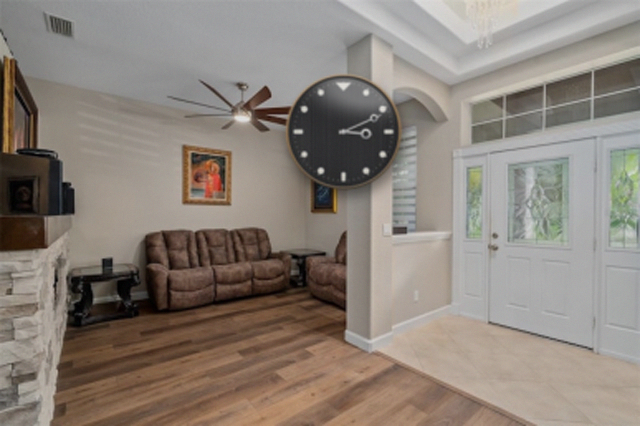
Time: h=3 m=11
